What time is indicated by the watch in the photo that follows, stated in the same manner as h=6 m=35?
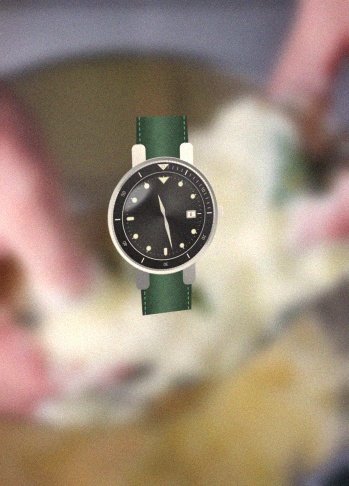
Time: h=11 m=28
